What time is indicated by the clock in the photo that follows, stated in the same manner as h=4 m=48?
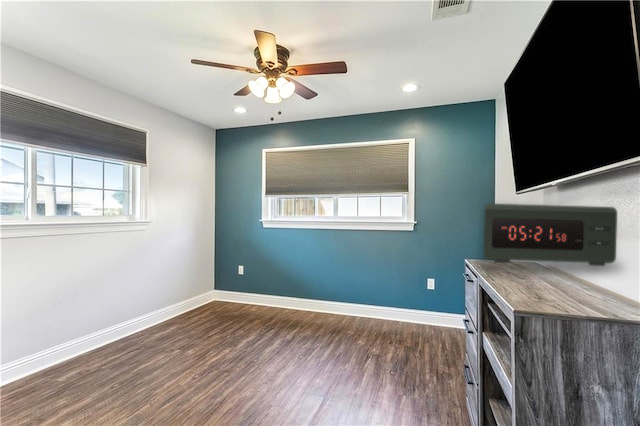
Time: h=5 m=21
